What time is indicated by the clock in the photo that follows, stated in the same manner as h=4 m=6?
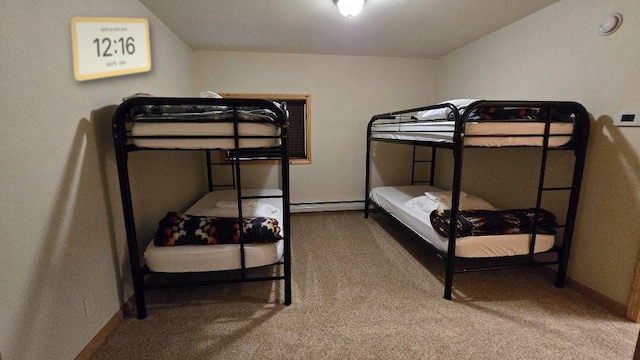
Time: h=12 m=16
